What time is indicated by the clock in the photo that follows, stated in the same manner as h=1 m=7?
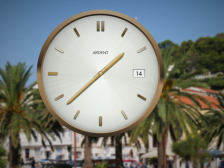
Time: h=1 m=38
